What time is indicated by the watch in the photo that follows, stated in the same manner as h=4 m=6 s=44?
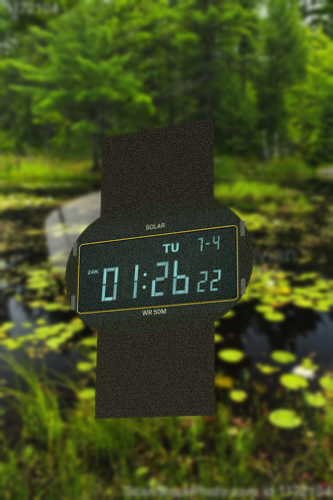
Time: h=1 m=26 s=22
